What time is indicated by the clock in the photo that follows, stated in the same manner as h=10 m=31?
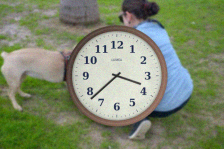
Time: h=3 m=38
